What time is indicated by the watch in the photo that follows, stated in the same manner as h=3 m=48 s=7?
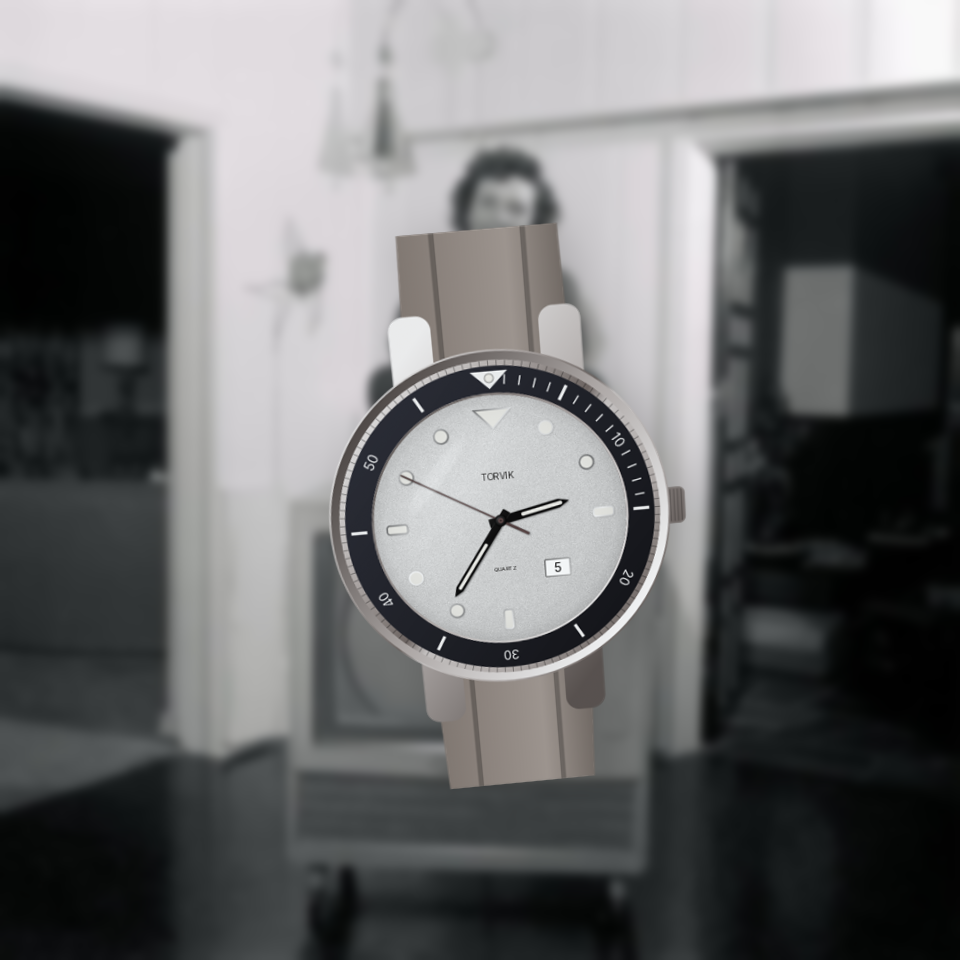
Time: h=2 m=35 s=50
